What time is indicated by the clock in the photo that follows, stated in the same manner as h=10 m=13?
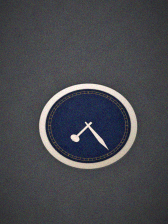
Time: h=7 m=24
